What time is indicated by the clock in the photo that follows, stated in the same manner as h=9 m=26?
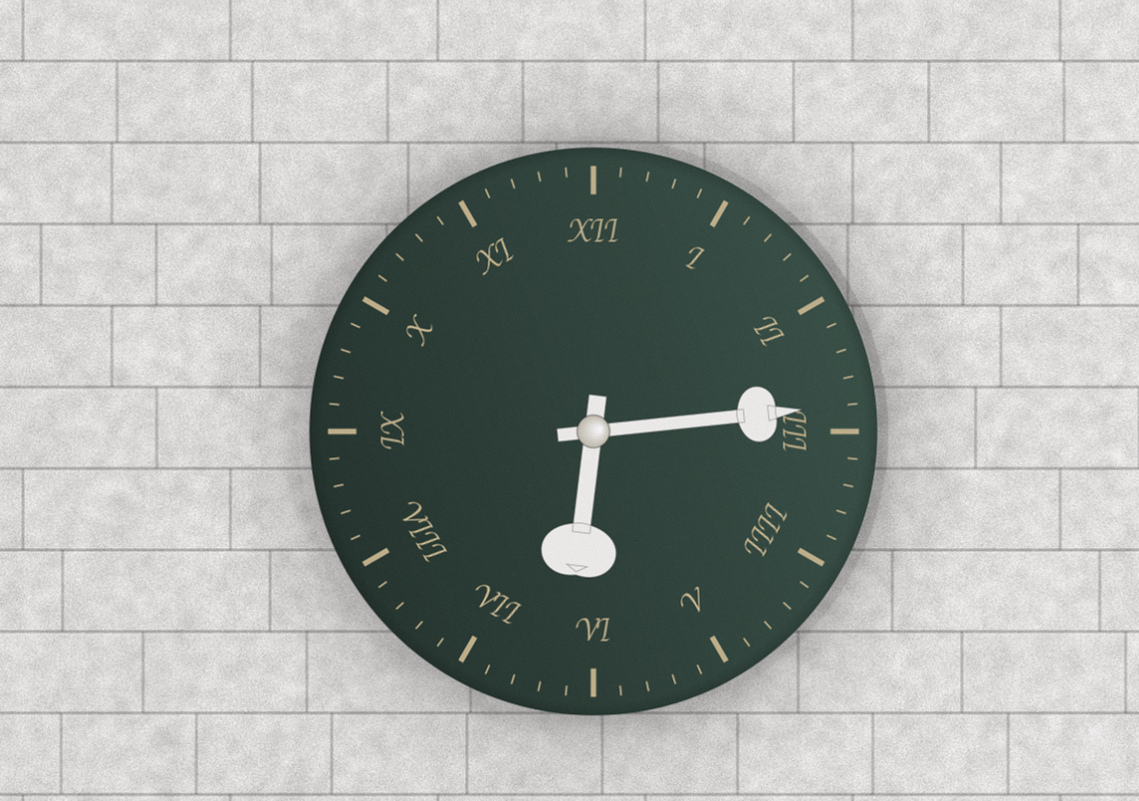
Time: h=6 m=14
